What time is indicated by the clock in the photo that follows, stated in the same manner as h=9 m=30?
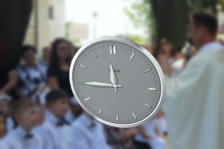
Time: h=11 m=45
